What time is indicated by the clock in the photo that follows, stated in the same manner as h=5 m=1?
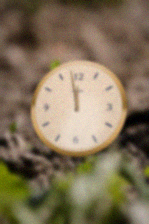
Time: h=11 m=58
